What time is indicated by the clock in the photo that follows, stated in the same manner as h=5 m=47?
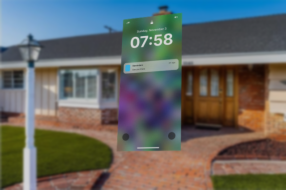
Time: h=7 m=58
